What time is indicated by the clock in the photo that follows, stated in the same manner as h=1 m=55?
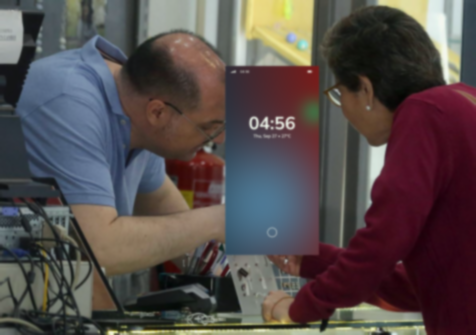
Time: h=4 m=56
